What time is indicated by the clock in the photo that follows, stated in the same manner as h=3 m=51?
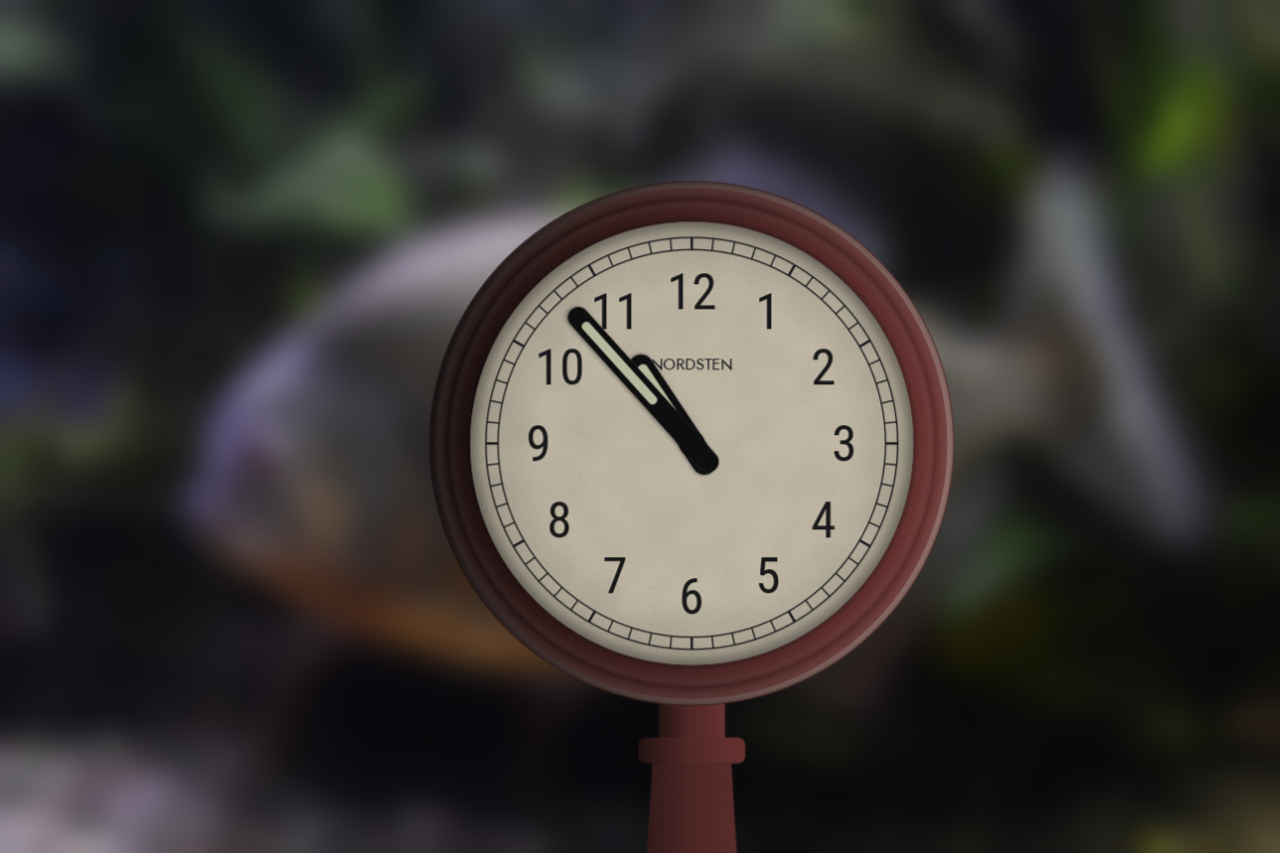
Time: h=10 m=53
